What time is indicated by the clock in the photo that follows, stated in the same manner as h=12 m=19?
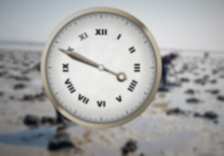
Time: h=3 m=49
